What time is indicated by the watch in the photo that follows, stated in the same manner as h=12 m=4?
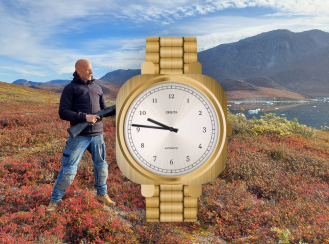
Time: h=9 m=46
